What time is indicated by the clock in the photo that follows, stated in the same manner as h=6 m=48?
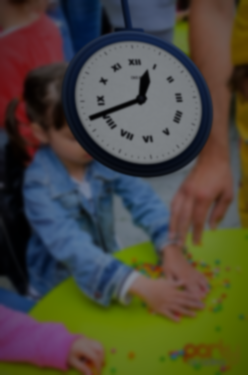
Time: h=12 m=42
